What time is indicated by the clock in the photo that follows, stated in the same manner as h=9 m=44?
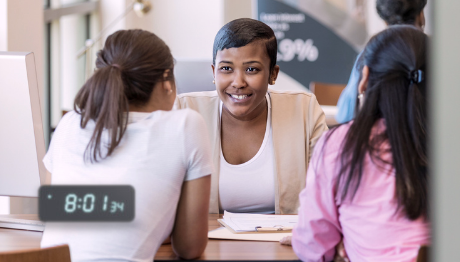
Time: h=8 m=1
